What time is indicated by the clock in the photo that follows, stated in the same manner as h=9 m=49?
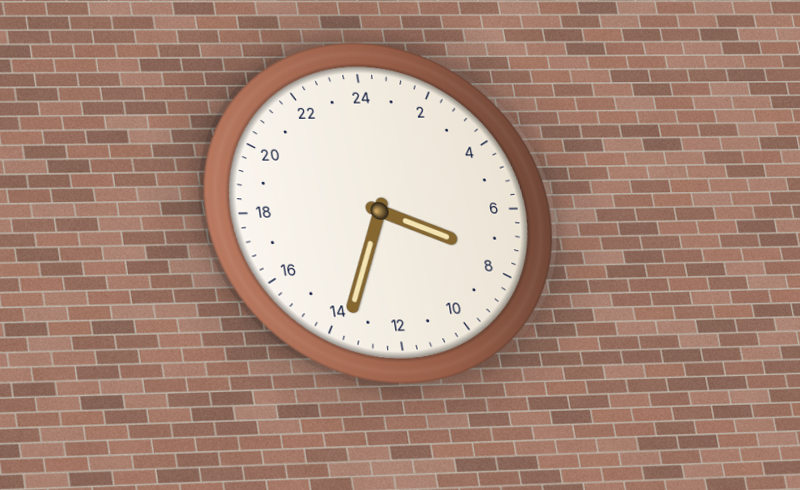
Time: h=7 m=34
